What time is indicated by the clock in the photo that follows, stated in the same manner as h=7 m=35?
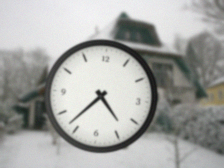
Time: h=4 m=37
